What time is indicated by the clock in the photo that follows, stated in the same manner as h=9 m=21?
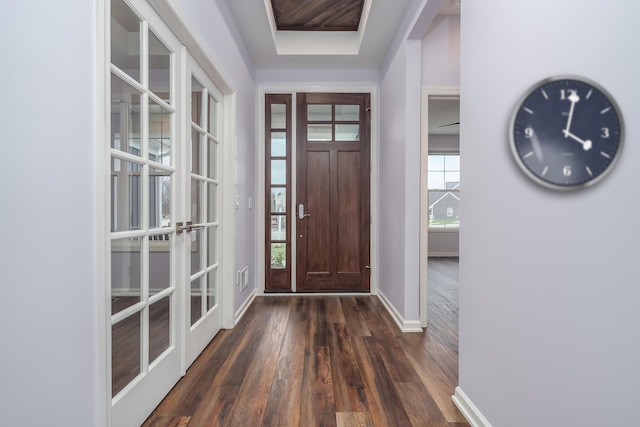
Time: h=4 m=2
